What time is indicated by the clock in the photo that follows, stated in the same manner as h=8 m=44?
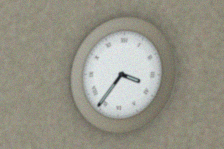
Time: h=3 m=36
